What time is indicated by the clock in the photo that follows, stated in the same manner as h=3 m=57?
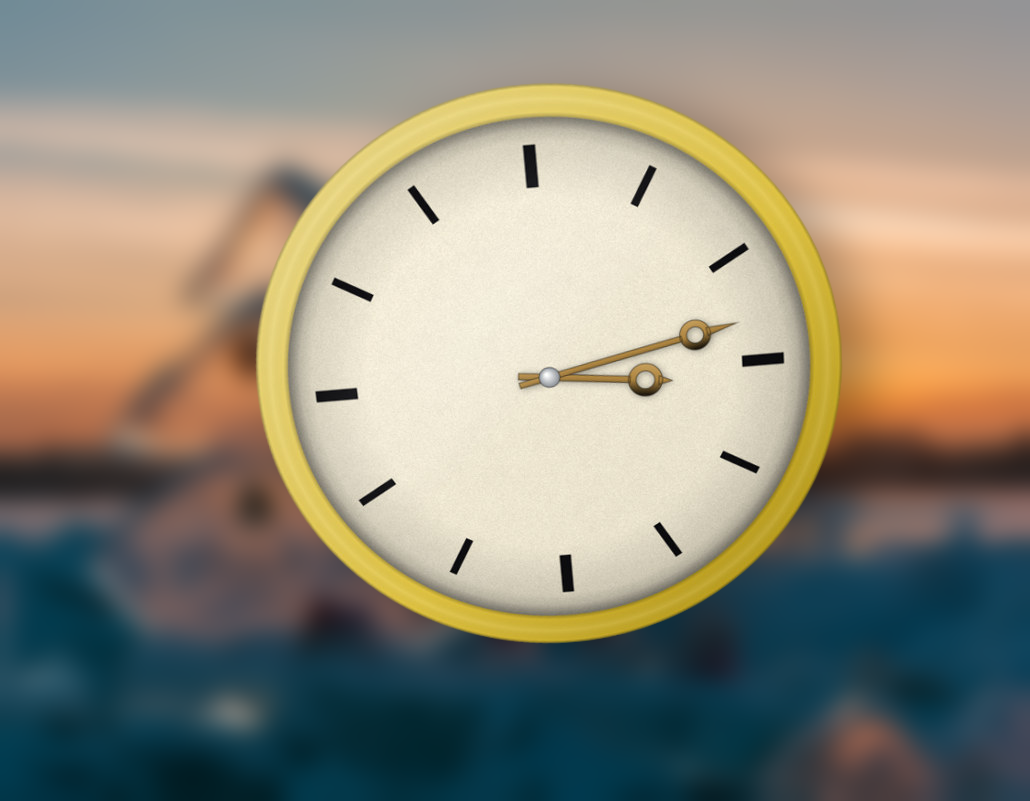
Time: h=3 m=13
